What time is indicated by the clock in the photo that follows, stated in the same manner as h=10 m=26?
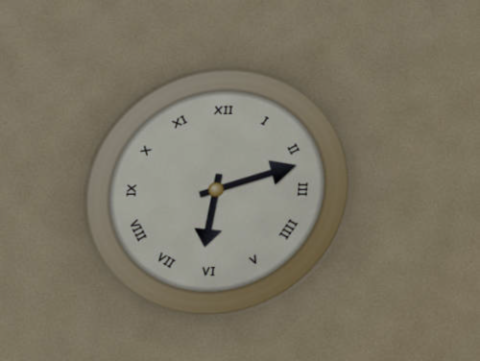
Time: h=6 m=12
